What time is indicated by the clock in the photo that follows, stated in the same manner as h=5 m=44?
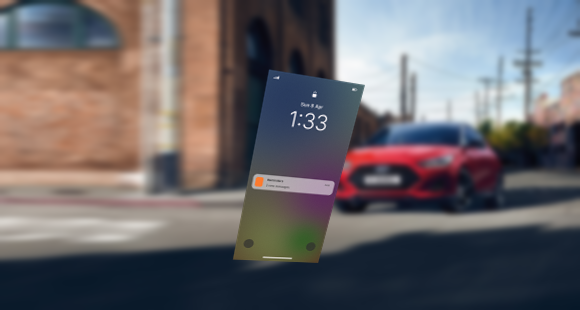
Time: h=1 m=33
